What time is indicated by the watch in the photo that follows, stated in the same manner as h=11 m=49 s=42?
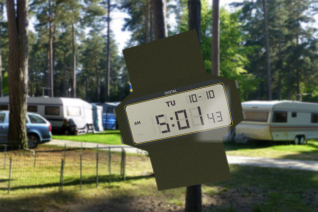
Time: h=5 m=1 s=43
